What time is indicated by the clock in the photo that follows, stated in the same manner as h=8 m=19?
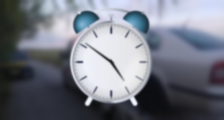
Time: h=4 m=51
